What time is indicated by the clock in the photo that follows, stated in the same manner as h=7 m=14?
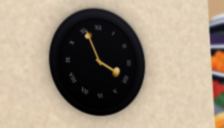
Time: h=3 m=56
